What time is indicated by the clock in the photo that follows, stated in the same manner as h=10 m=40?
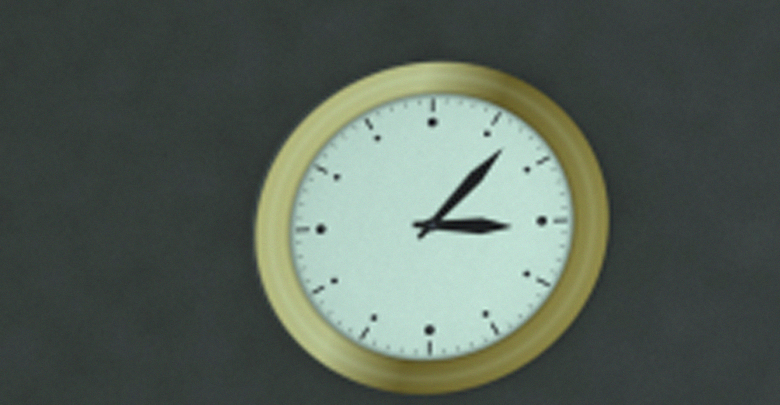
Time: h=3 m=7
